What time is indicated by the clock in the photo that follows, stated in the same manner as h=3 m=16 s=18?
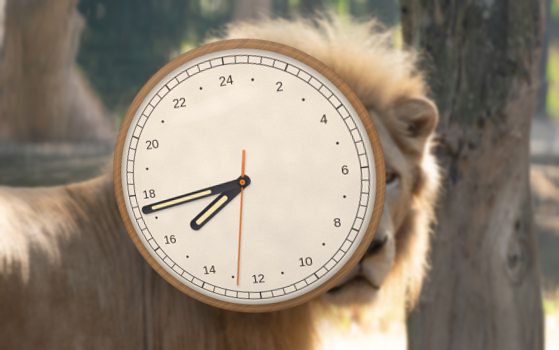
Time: h=15 m=43 s=32
